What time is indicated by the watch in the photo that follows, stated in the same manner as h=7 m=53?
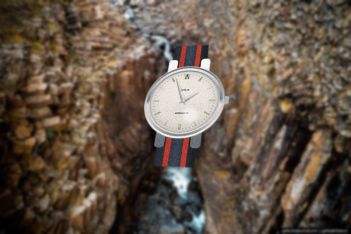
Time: h=1 m=56
